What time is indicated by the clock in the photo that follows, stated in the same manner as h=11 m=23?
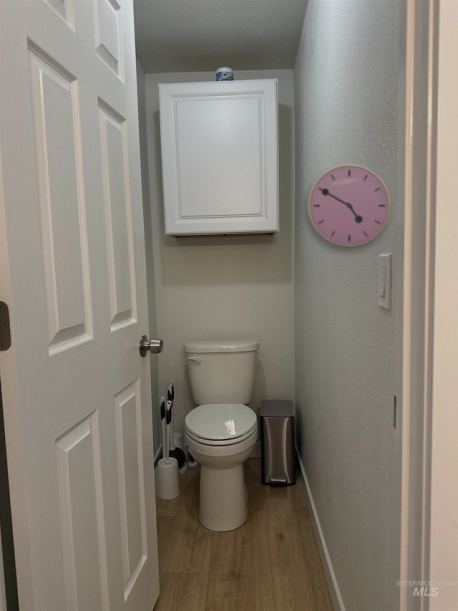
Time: h=4 m=50
